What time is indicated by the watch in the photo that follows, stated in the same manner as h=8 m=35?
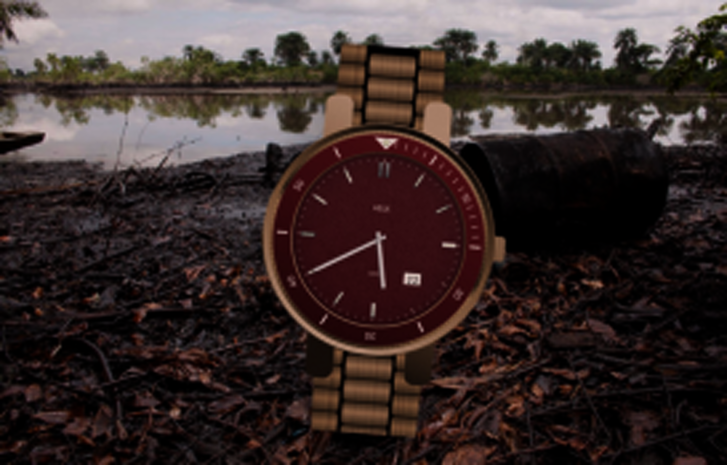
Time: h=5 m=40
